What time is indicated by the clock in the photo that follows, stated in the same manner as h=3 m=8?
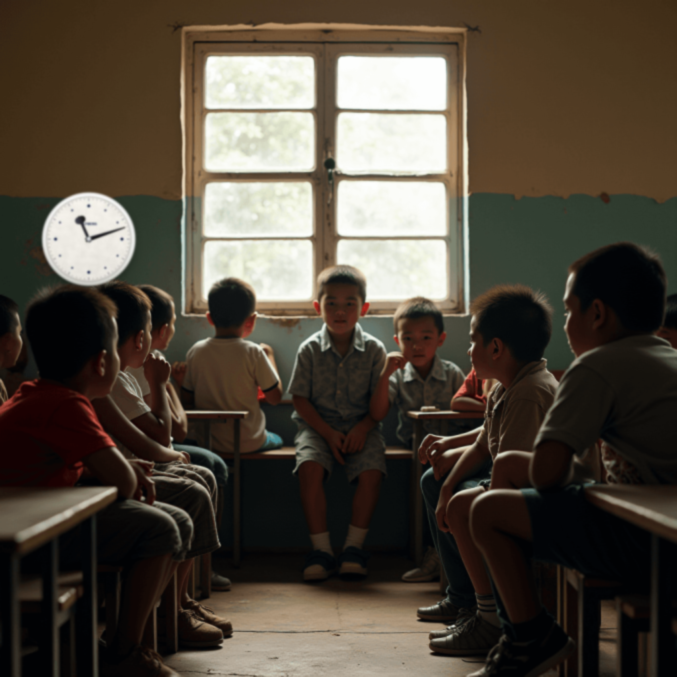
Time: h=11 m=12
